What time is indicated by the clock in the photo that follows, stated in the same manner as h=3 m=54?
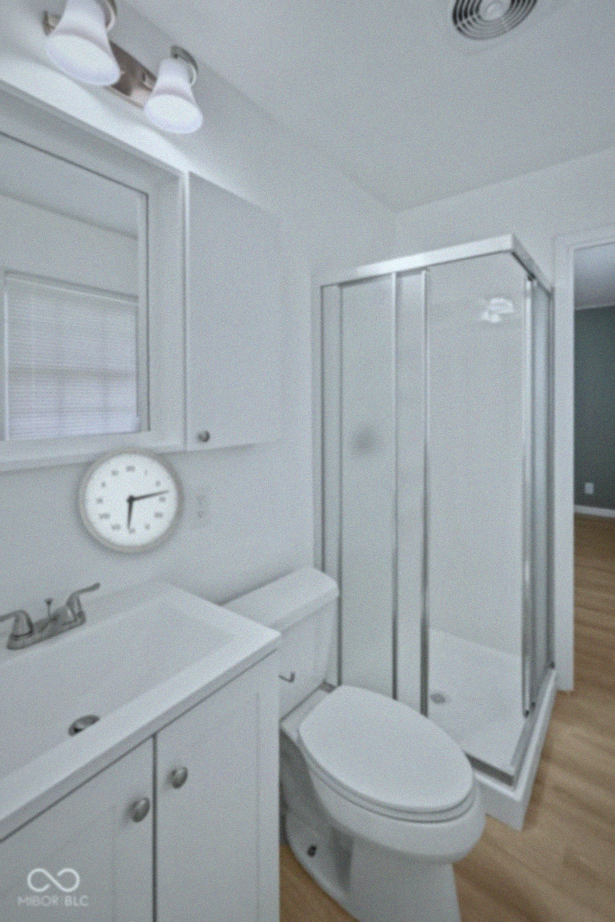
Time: h=6 m=13
